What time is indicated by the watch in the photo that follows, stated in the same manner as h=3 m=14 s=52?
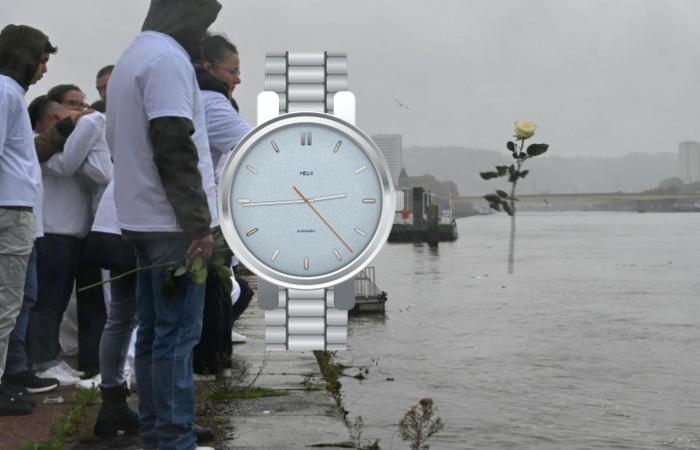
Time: h=2 m=44 s=23
